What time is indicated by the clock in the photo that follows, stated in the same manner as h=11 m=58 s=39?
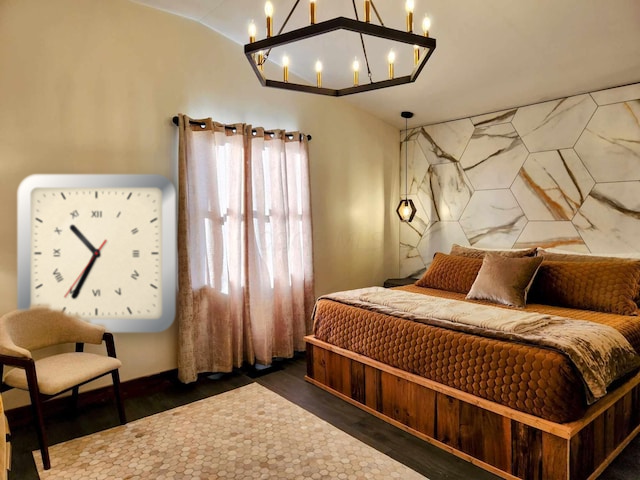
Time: h=10 m=34 s=36
